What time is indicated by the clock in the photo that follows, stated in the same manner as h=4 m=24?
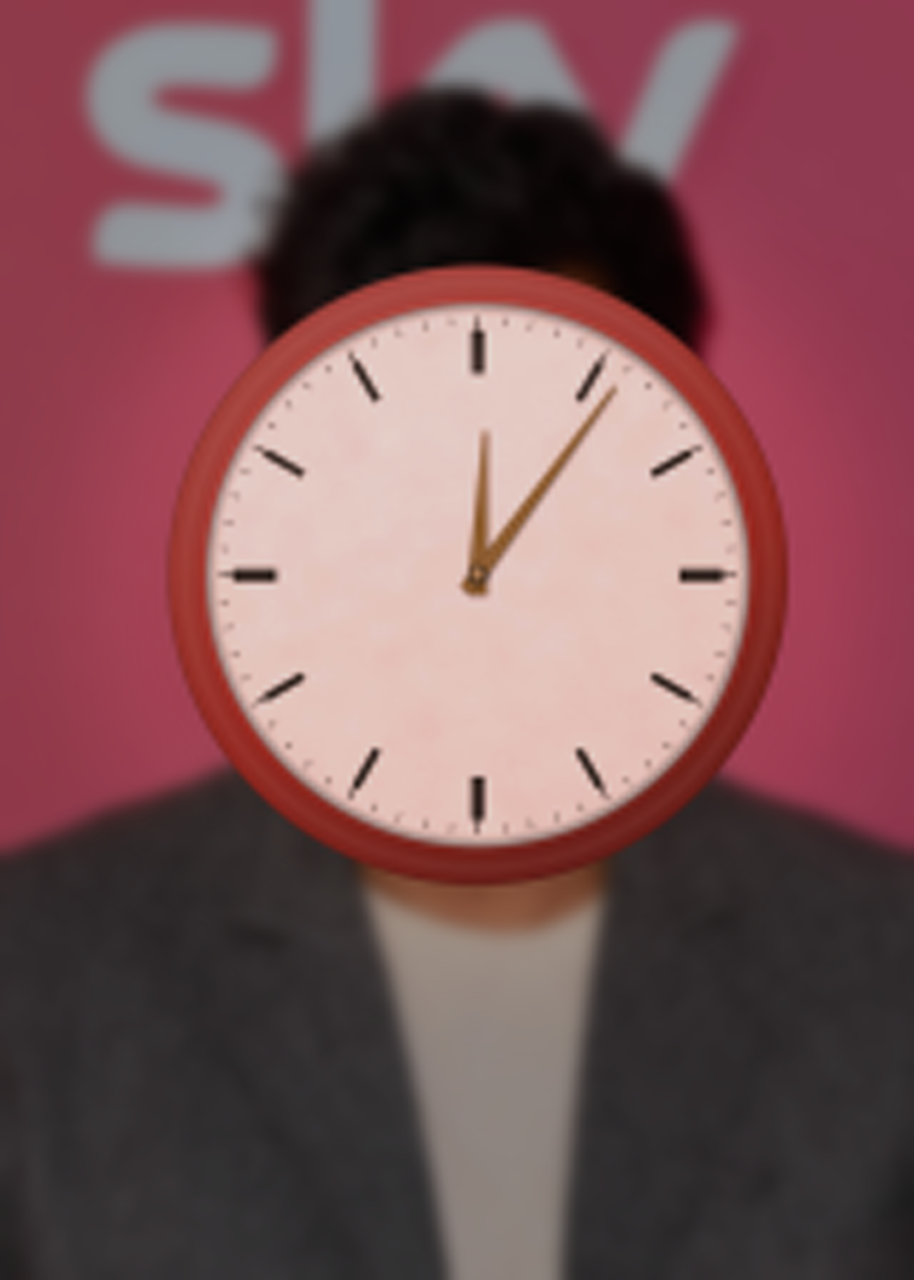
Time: h=12 m=6
